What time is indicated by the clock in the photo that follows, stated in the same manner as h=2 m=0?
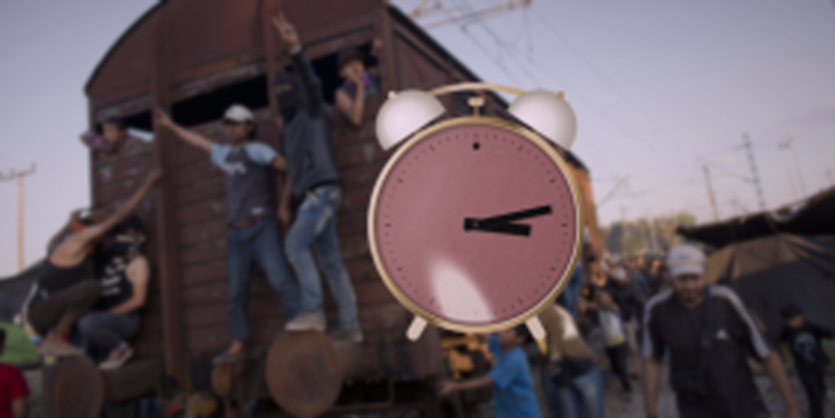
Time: h=3 m=13
